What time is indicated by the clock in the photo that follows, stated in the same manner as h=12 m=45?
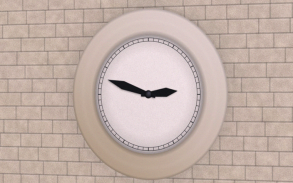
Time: h=2 m=48
